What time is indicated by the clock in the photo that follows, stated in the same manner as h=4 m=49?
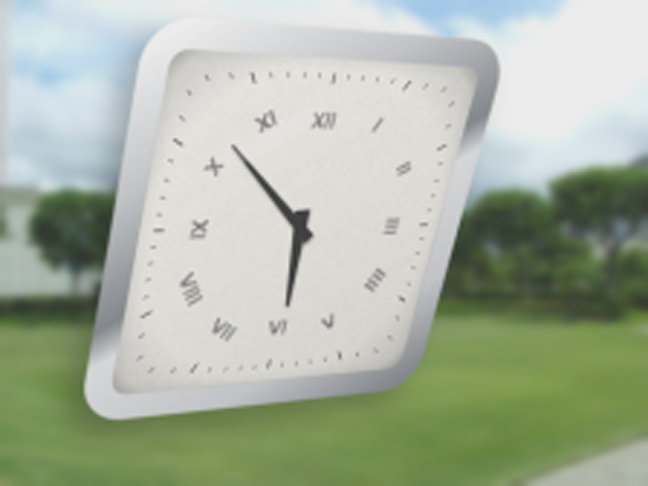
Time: h=5 m=52
